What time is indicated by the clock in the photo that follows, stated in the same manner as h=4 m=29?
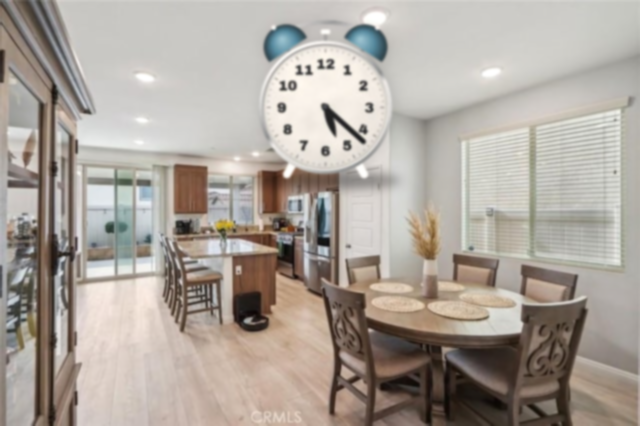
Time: h=5 m=22
